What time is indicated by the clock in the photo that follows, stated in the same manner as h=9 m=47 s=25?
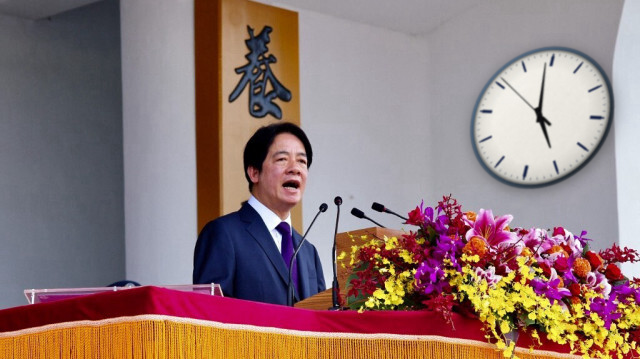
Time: h=4 m=58 s=51
